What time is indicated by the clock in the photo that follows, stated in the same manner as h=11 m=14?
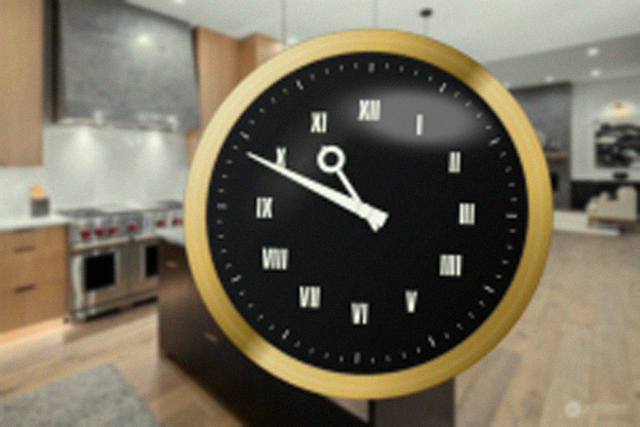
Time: h=10 m=49
